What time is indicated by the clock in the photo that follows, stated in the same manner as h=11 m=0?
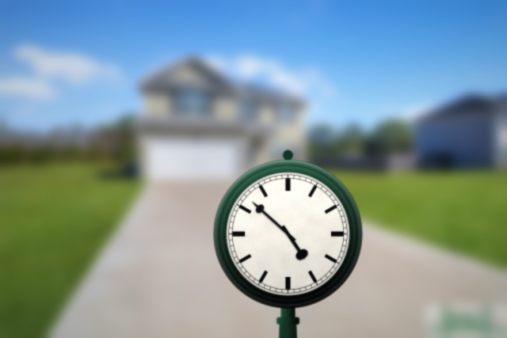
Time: h=4 m=52
